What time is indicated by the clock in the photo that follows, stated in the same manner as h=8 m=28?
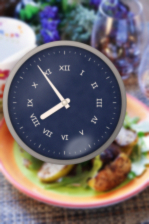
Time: h=7 m=54
